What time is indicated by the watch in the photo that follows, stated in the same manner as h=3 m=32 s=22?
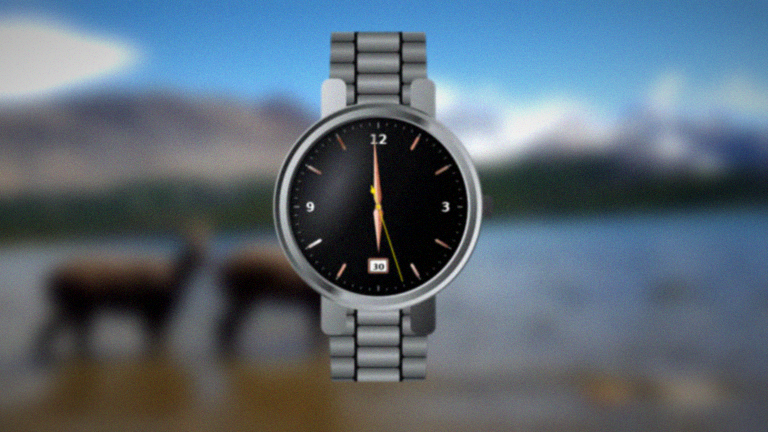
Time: h=5 m=59 s=27
